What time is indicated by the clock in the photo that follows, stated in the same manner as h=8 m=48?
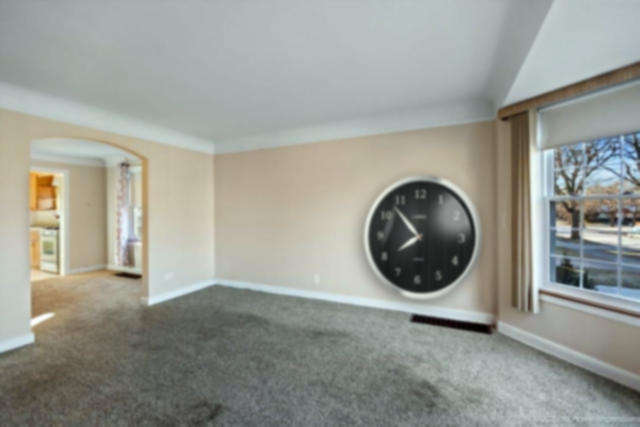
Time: h=7 m=53
